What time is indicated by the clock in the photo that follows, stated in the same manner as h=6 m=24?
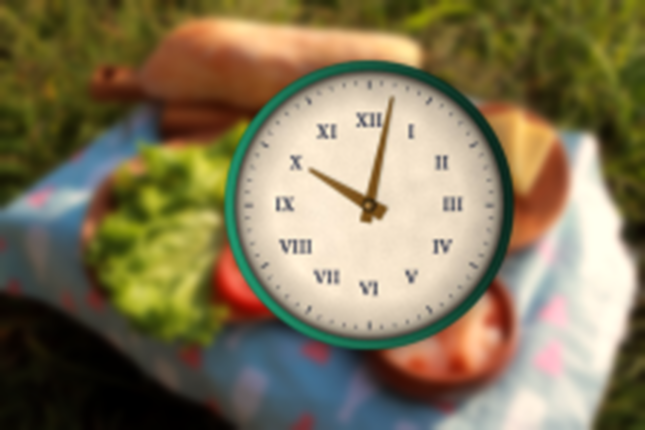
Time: h=10 m=2
